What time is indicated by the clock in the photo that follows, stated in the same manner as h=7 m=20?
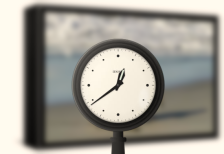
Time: h=12 m=39
